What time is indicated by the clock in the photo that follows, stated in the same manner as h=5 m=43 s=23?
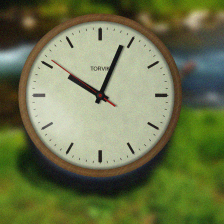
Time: h=10 m=3 s=51
